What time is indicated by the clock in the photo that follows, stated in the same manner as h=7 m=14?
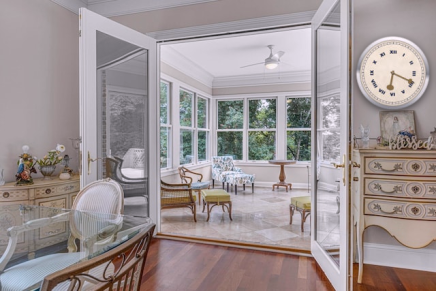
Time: h=6 m=19
